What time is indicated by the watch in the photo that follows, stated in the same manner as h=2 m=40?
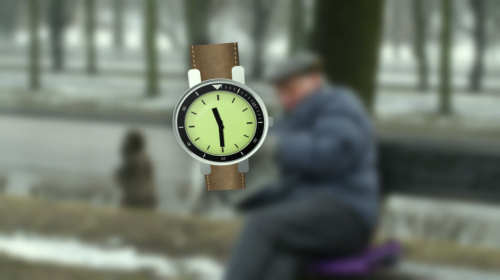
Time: h=11 m=30
